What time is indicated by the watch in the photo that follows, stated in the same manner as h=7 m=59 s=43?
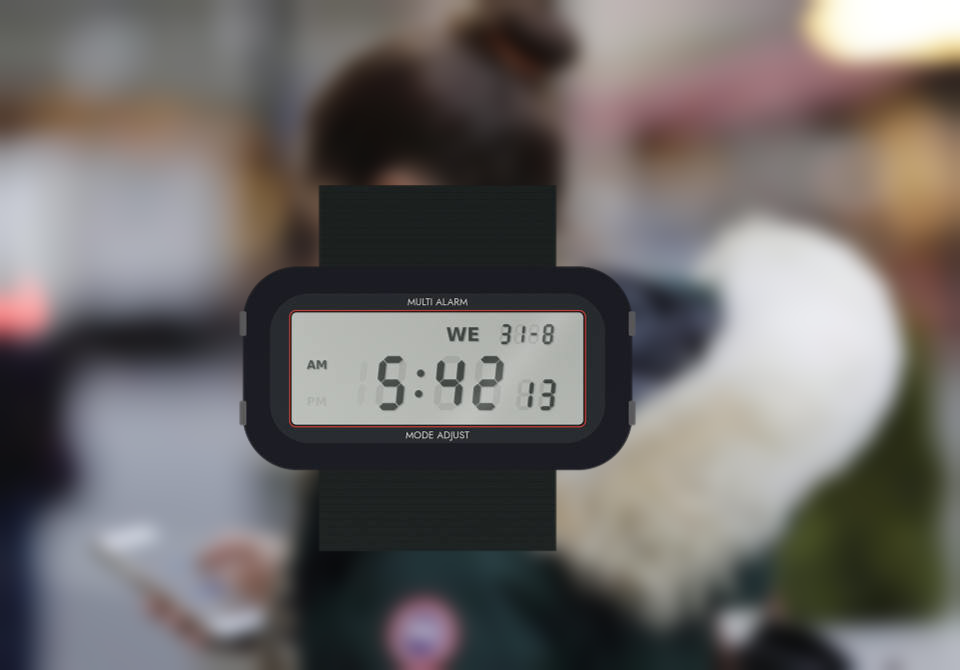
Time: h=5 m=42 s=13
